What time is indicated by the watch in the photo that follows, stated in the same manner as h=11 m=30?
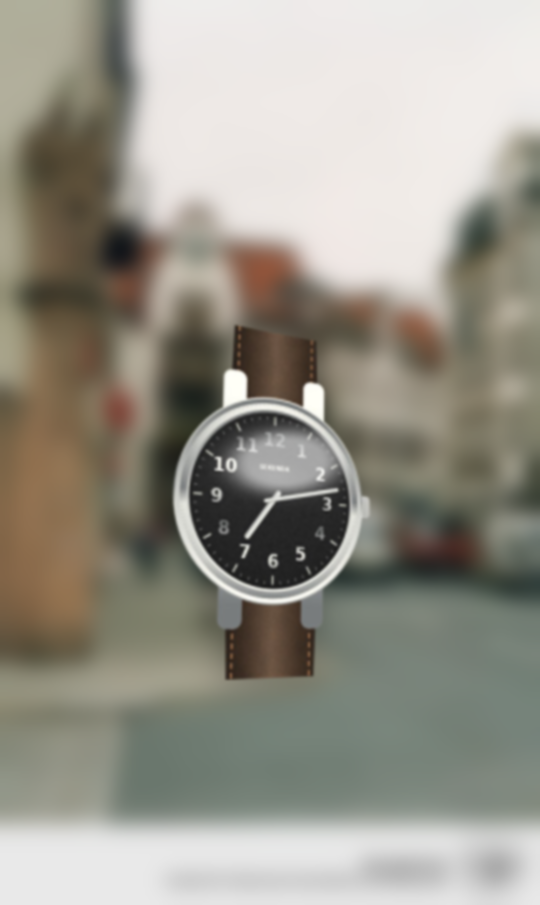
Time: h=7 m=13
